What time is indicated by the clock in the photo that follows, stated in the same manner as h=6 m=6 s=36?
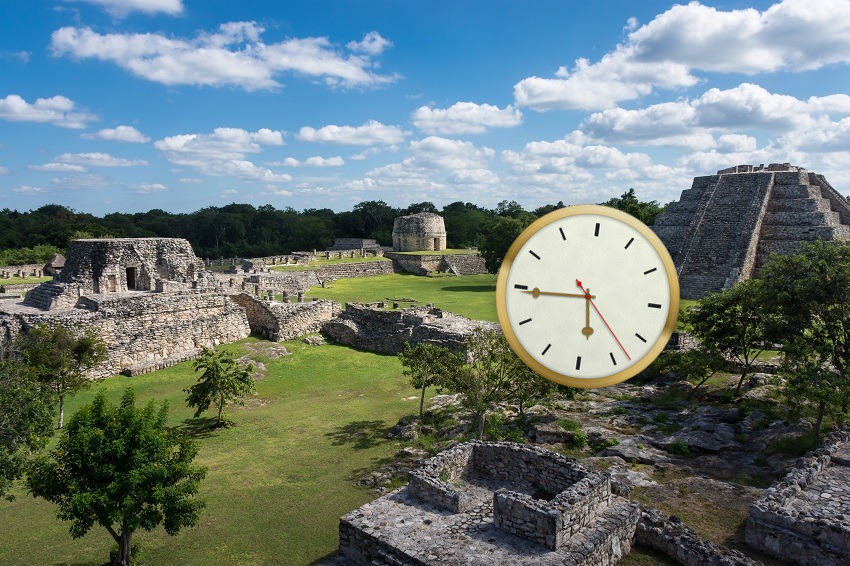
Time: h=5 m=44 s=23
